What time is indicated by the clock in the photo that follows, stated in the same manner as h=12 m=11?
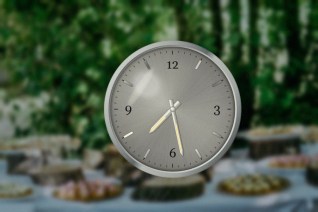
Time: h=7 m=28
